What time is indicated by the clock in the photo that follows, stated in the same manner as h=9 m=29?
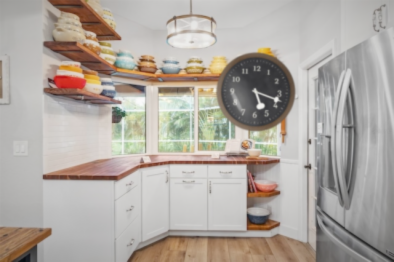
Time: h=5 m=18
